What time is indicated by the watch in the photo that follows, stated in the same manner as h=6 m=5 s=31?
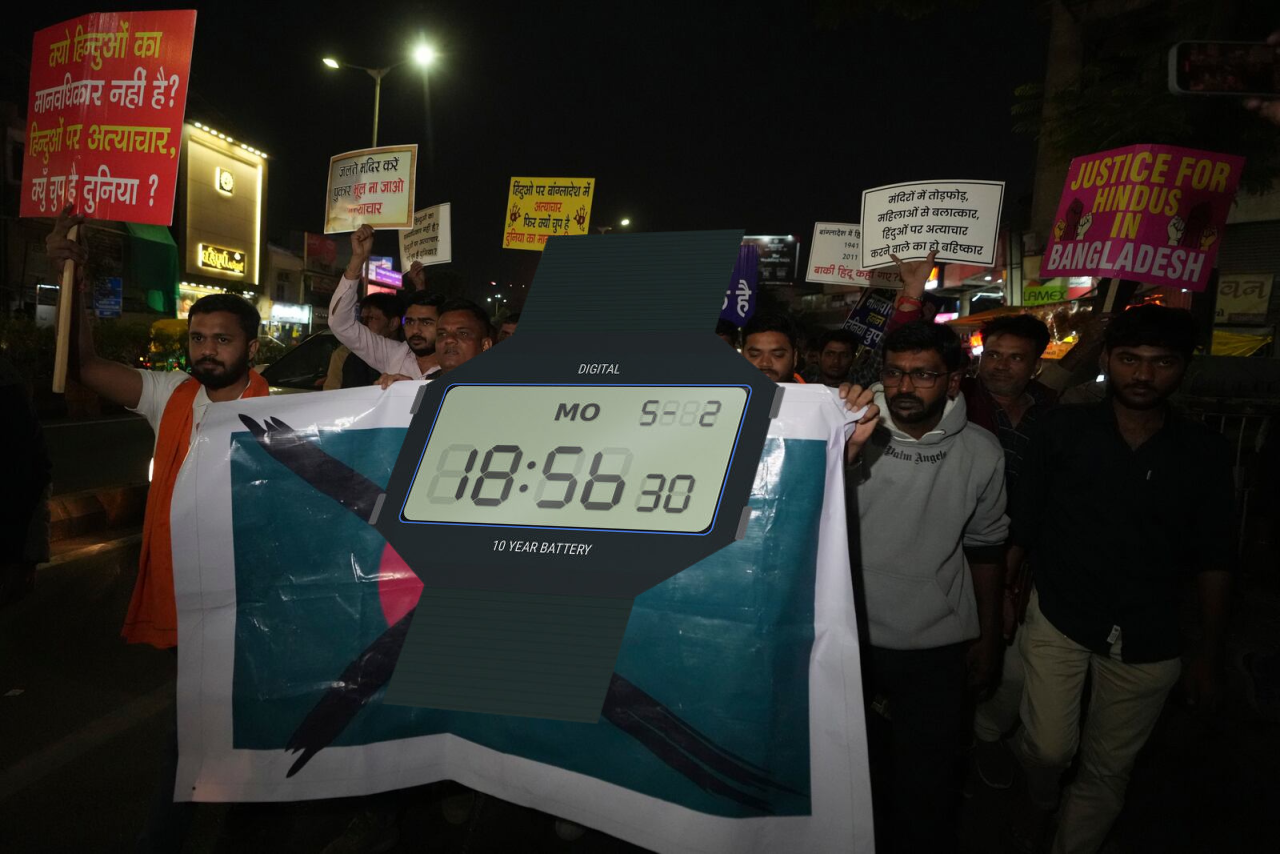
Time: h=18 m=56 s=30
